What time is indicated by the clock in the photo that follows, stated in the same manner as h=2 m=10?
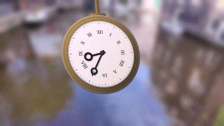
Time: h=8 m=35
